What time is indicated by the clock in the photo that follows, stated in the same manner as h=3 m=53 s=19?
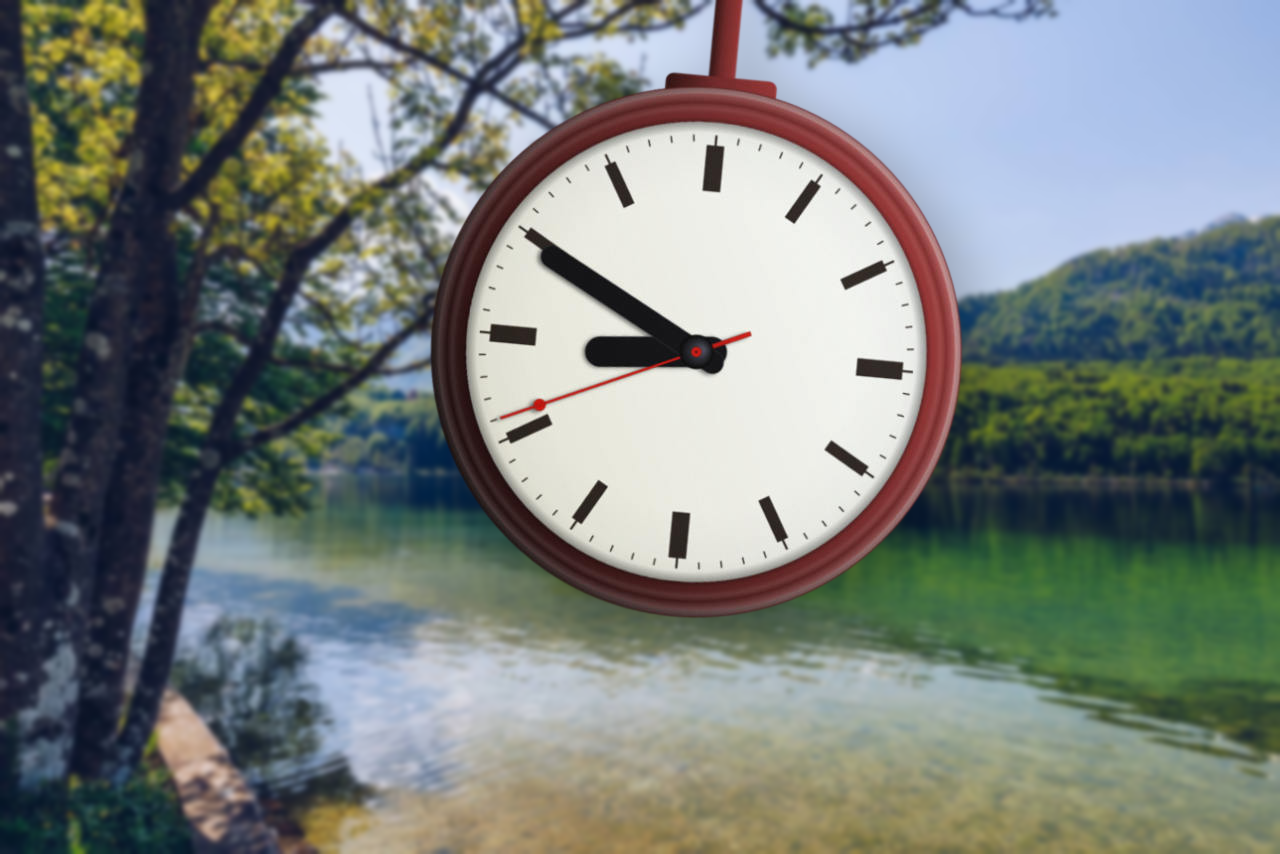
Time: h=8 m=49 s=41
